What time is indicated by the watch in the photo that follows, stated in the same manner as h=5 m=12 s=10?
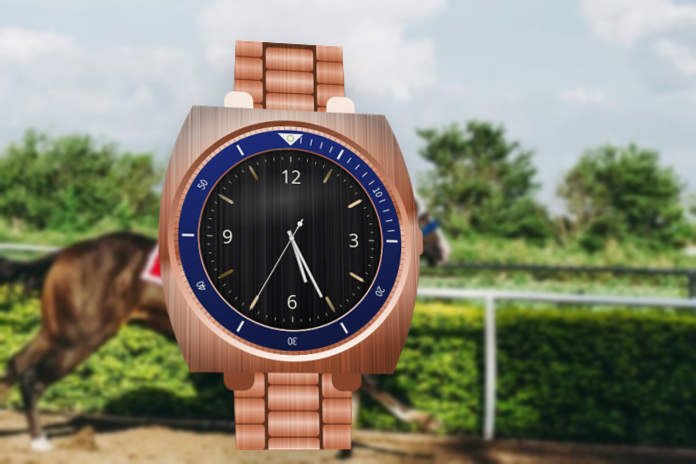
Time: h=5 m=25 s=35
